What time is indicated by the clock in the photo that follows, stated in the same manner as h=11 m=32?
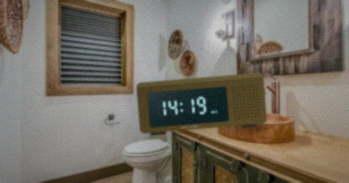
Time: h=14 m=19
